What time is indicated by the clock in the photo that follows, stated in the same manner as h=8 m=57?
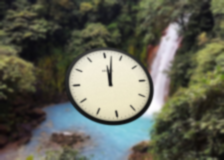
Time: h=12 m=2
